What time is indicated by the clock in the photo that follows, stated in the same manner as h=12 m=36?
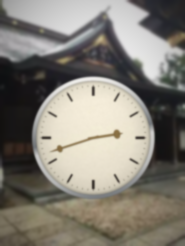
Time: h=2 m=42
